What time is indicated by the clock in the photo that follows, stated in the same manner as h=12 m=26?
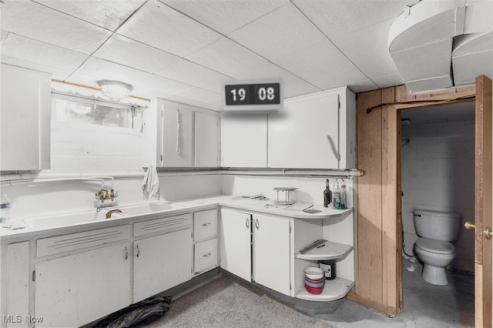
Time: h=19 m=8
